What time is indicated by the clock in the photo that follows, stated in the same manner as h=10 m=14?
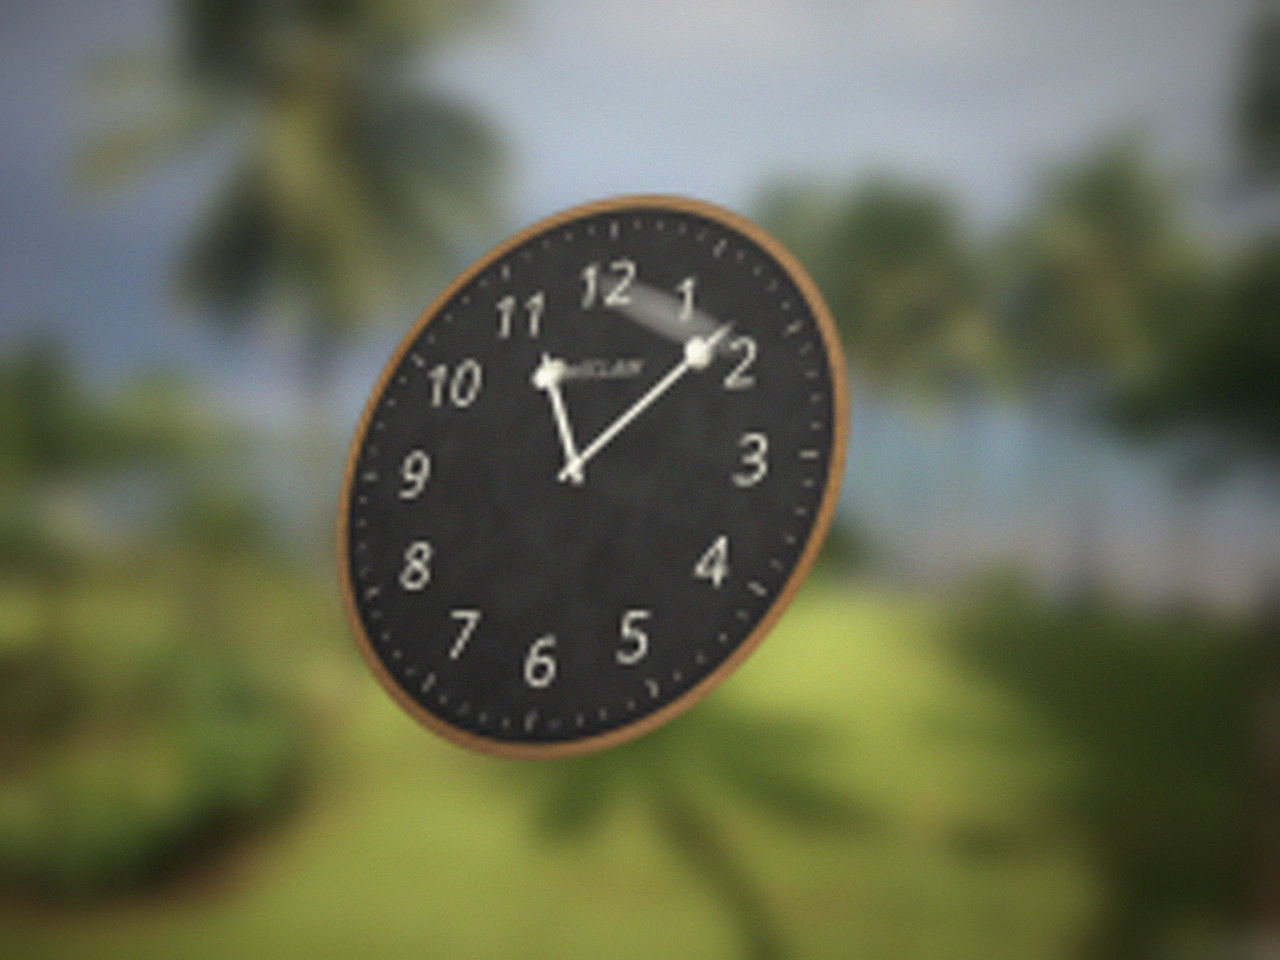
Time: h=11 m=8
